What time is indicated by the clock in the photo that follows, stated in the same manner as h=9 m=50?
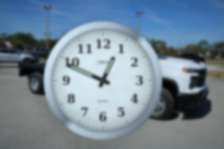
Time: h=12 m=49
